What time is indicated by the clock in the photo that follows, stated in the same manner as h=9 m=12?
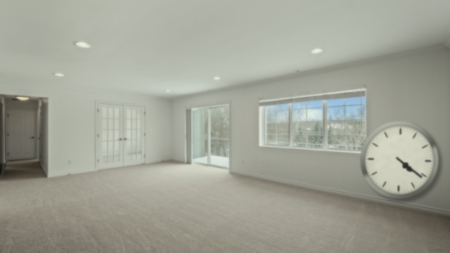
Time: h=4 m=21
